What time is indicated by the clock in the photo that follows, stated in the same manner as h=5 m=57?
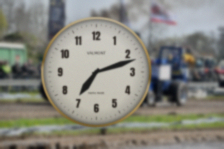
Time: h=7 m=12
